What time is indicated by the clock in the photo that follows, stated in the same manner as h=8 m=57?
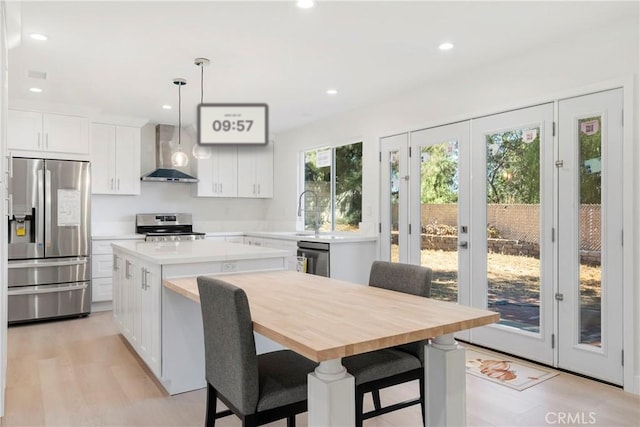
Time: h=9 m=57
